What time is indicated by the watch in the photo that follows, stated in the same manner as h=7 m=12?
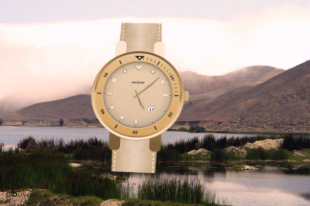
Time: h=5 m=8
